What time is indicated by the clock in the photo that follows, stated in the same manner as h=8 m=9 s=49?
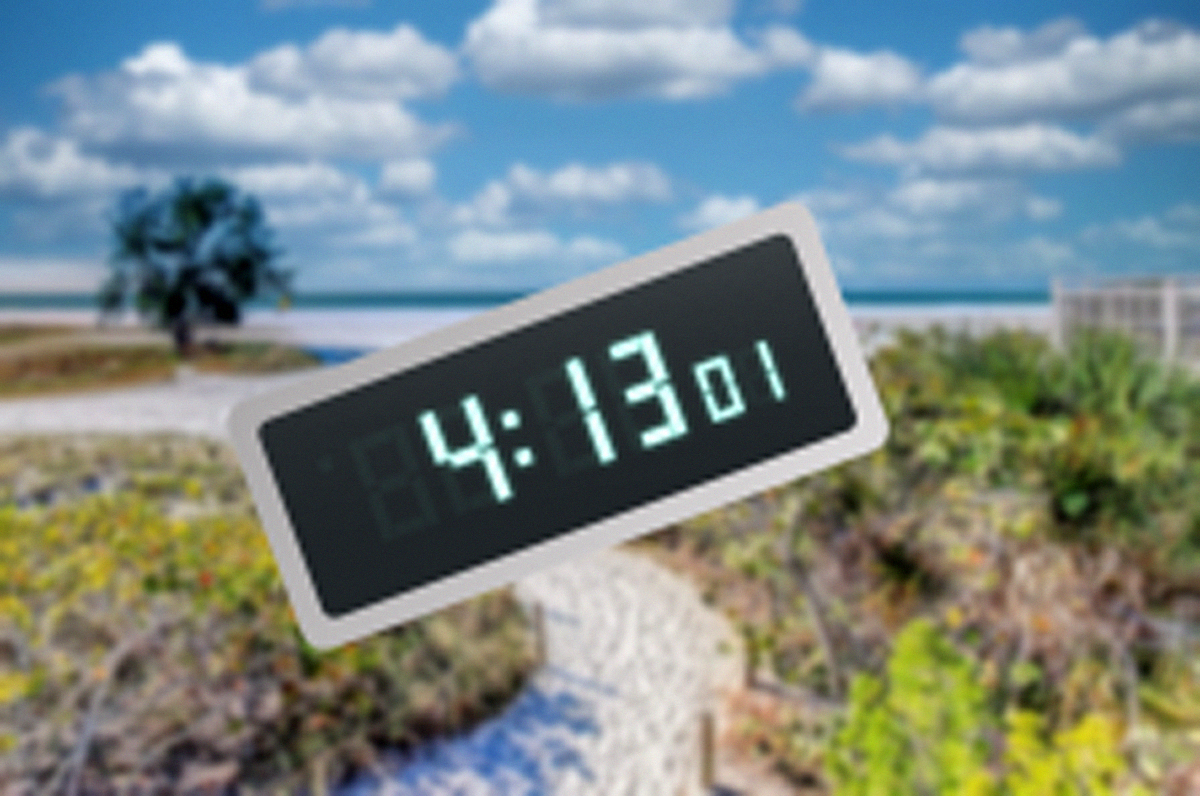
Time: h=4 m=13 s=1
